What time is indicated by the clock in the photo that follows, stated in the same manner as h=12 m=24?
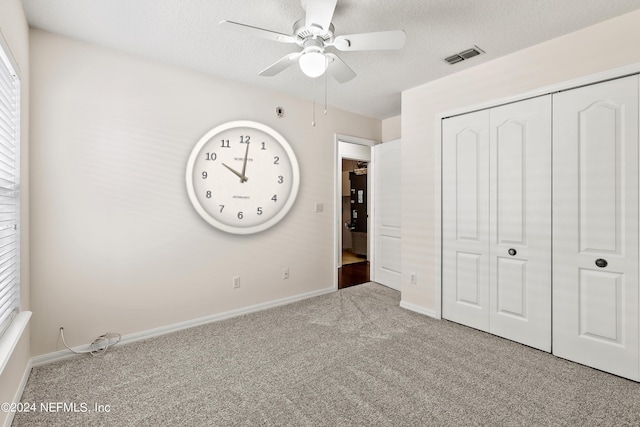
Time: h=10 m=1
